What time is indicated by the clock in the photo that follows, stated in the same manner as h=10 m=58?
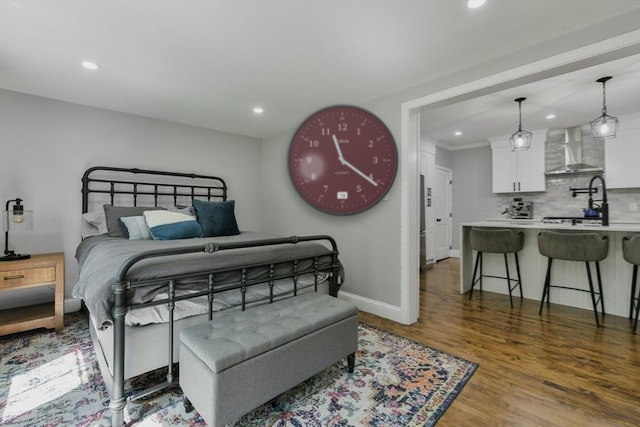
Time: h=11 m=21
